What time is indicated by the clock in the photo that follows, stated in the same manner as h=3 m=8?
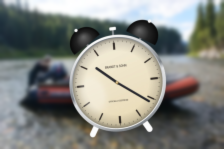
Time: h=10 m=21
